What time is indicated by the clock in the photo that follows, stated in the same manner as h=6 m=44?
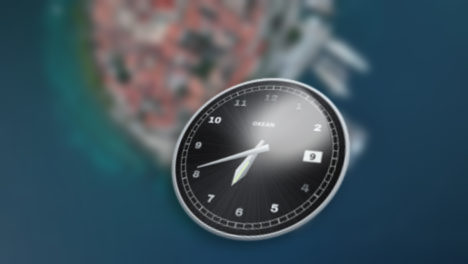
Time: h=6 m=41
